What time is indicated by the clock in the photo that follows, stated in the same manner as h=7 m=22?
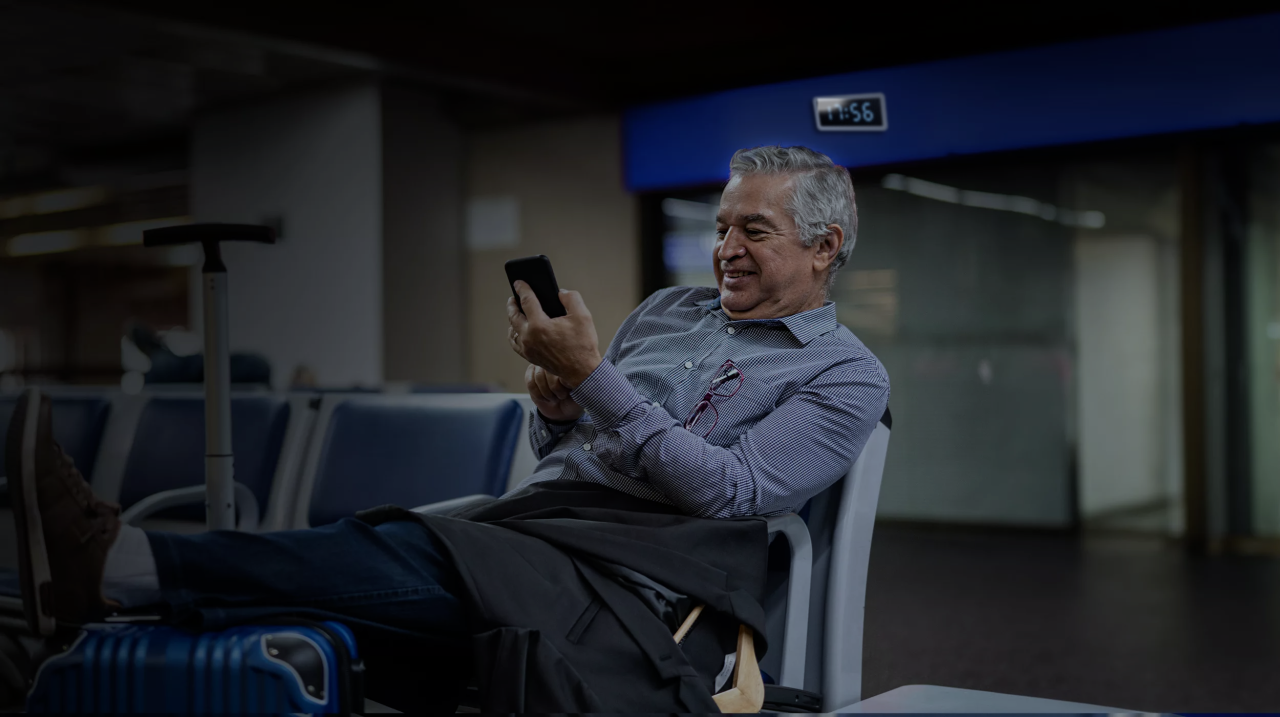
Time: h=17 m=56
